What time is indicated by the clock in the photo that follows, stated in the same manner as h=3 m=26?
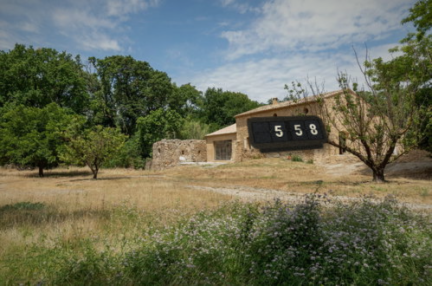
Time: h=5 m=58
